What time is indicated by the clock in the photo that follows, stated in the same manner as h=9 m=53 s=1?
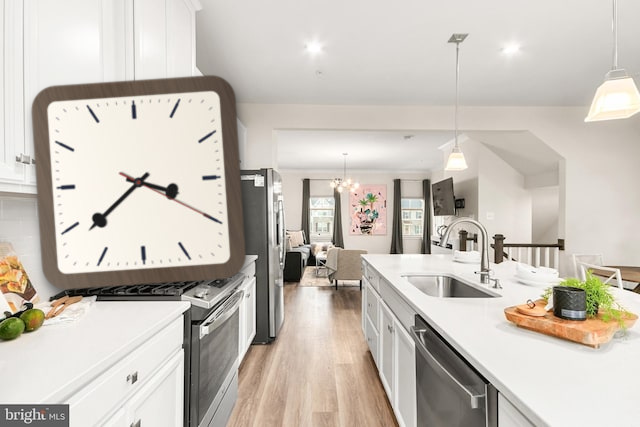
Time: h=3 m=38 s=20
